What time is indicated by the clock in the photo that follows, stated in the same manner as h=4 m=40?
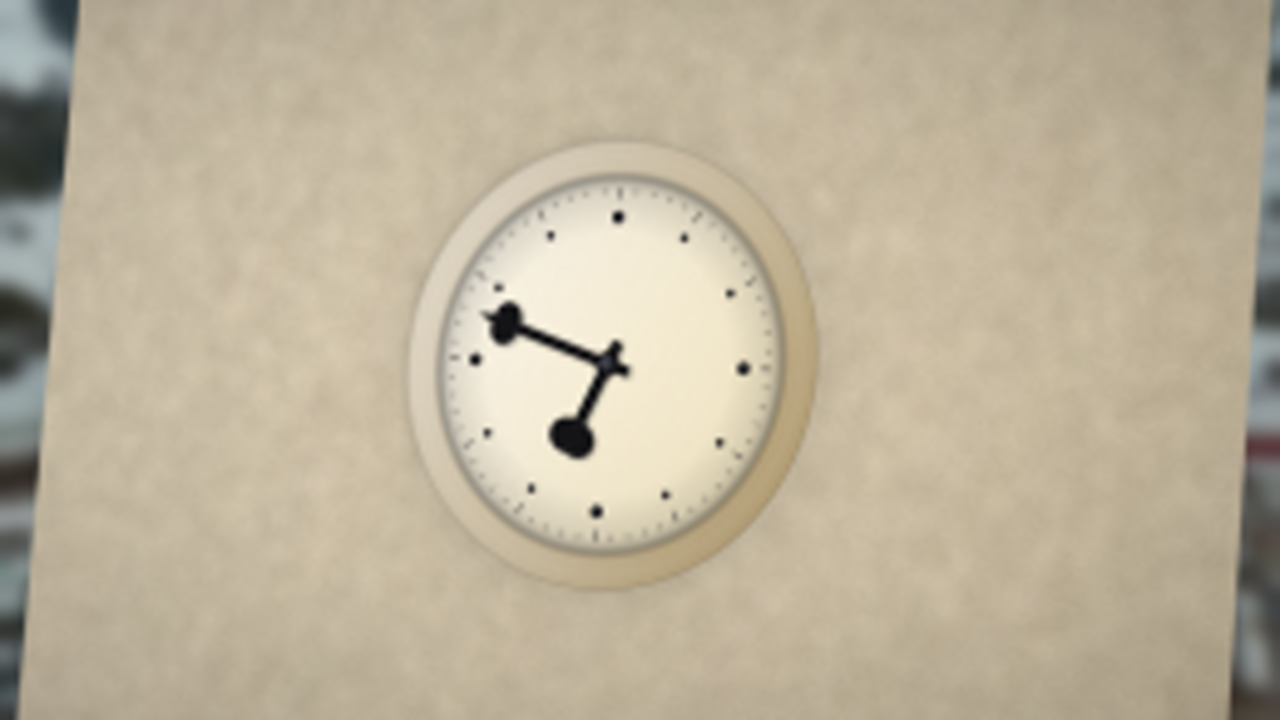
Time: h=6 m=48
